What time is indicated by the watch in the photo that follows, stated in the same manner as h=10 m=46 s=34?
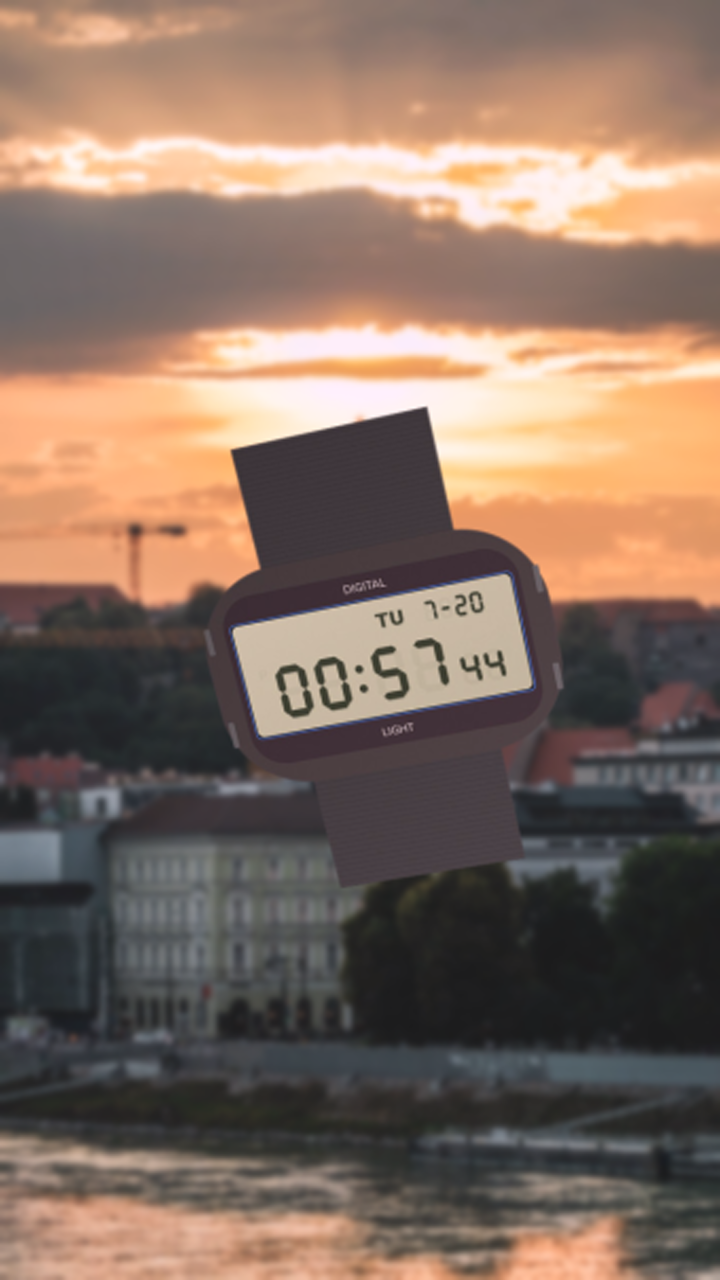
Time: h=0 m=57 s=44
